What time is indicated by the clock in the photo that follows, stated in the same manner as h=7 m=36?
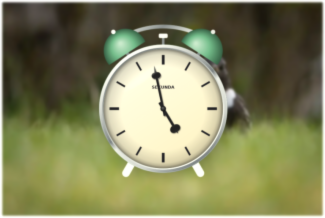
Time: h=4 m=58
